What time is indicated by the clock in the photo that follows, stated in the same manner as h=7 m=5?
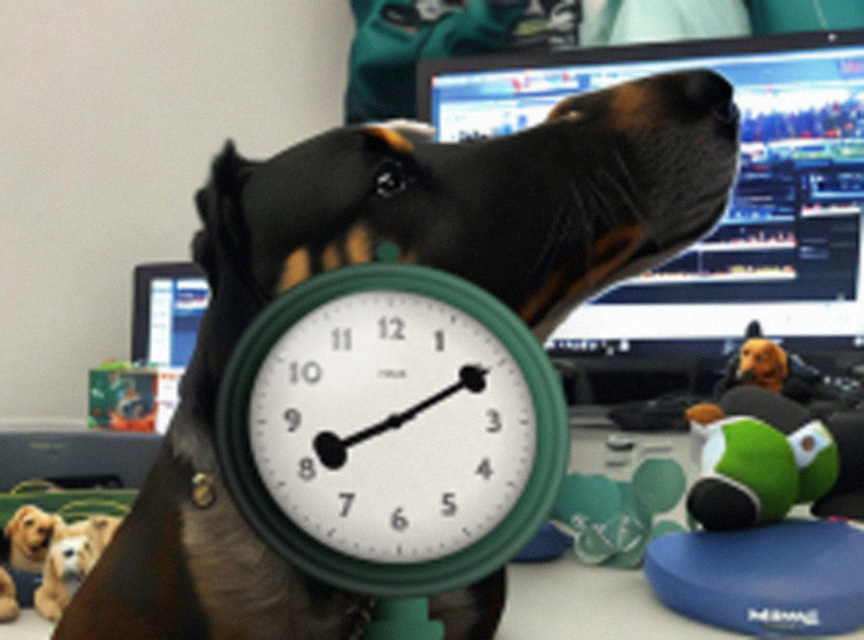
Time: h=8 m=10
